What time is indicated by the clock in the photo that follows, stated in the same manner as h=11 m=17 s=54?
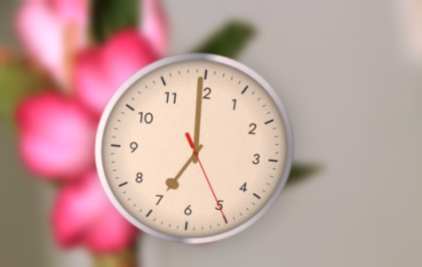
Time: h=6 m=59 s=25
